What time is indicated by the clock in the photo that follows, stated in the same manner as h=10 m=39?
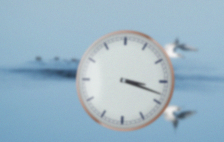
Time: h=3 m=18
